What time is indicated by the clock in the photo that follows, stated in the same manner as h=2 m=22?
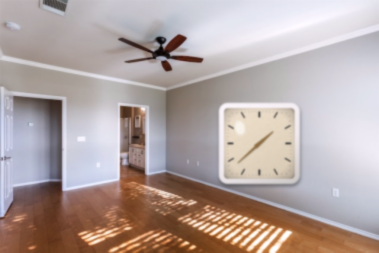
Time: h=1 m=38
